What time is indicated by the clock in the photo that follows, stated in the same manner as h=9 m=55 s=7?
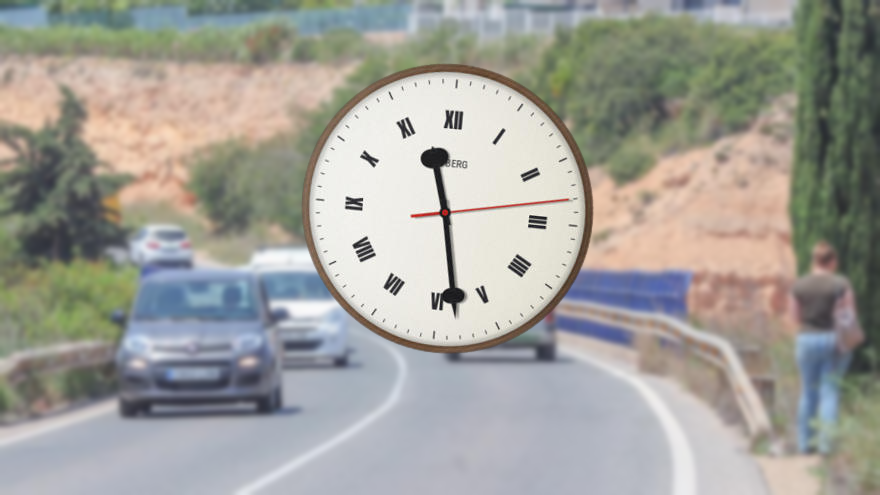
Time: h=11 m=28 s=13
